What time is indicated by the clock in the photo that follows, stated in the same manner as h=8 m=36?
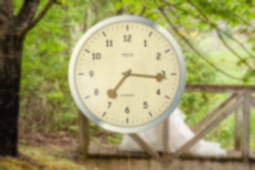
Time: h=7 m=16
